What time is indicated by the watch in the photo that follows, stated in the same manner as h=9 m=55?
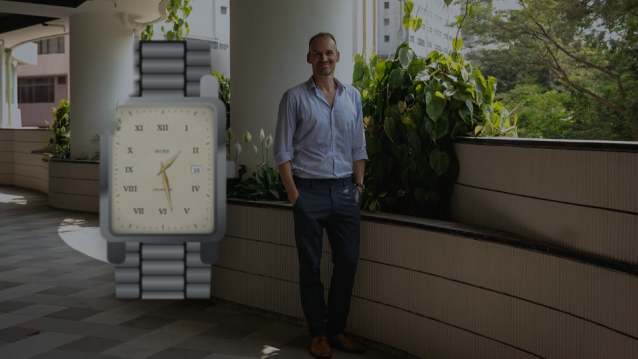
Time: h=1 m=28
